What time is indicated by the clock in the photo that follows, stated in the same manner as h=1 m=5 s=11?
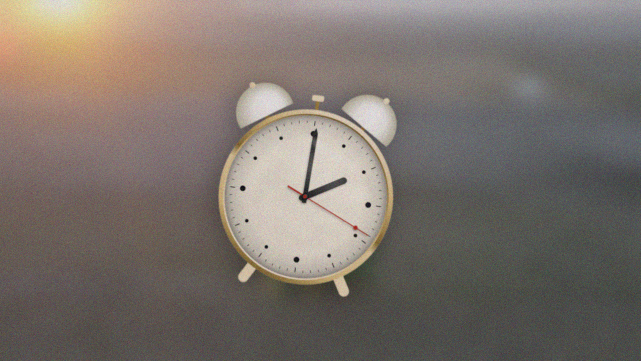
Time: h=2 m=0 s=19
